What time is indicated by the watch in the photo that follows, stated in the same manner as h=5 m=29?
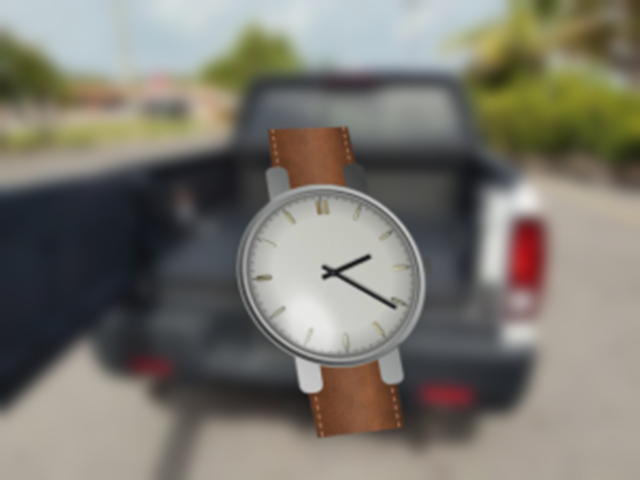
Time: h=2 m=21
